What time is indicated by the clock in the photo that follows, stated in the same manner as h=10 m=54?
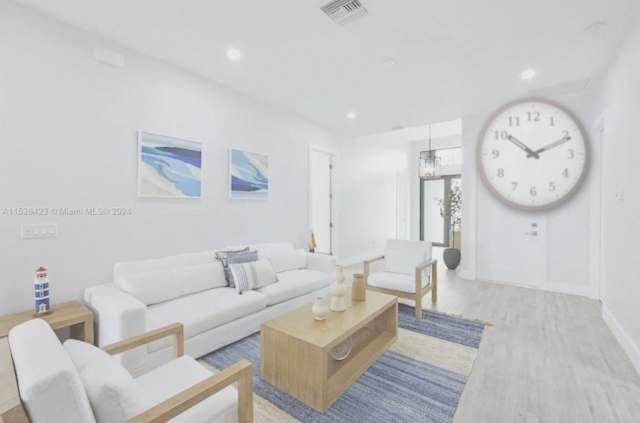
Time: h=10 m=11
